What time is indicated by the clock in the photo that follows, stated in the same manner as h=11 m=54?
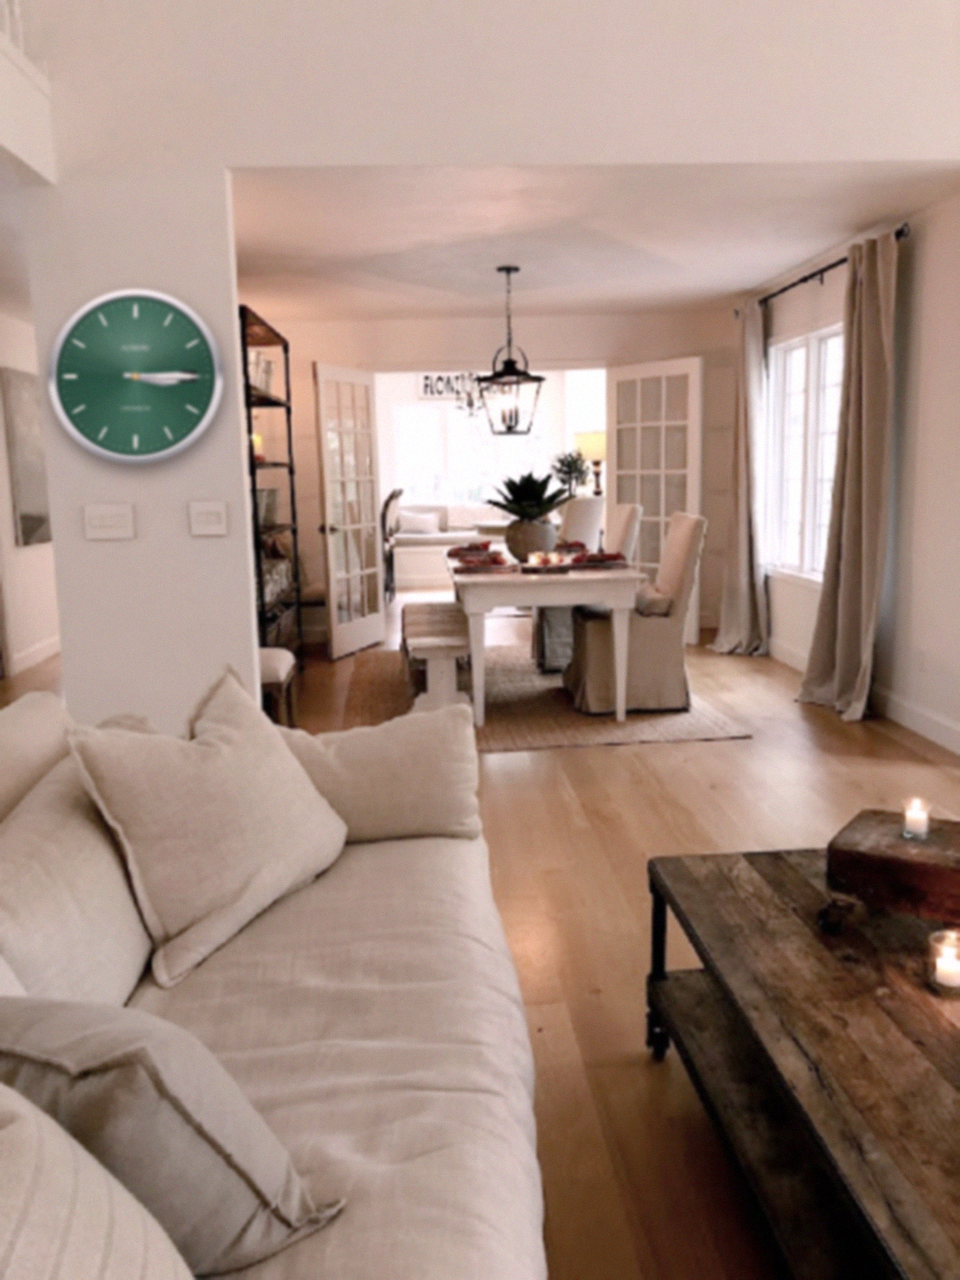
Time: h=3 m=15
